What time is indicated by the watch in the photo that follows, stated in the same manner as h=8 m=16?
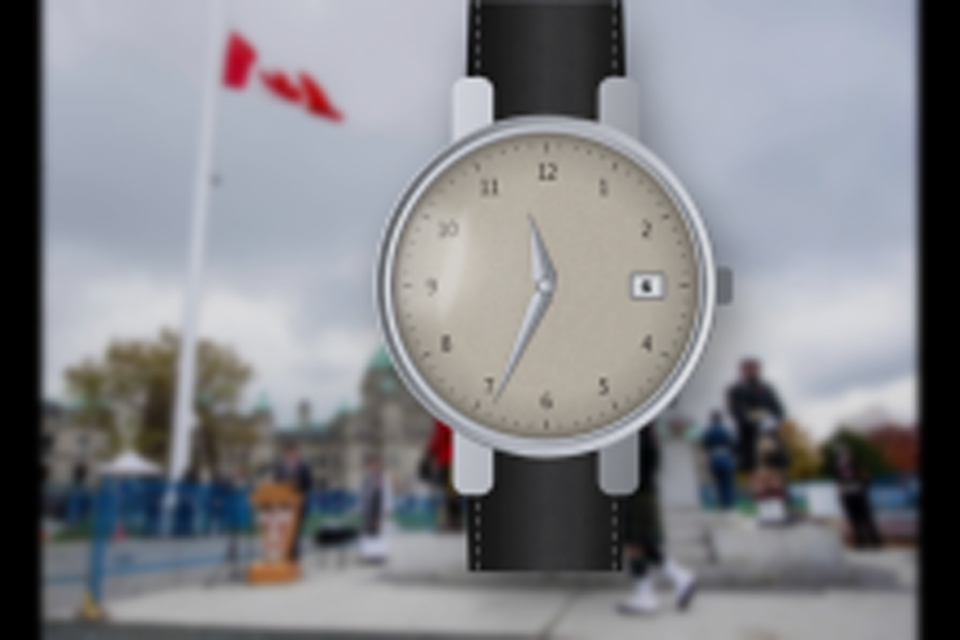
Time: h=11 m=34
